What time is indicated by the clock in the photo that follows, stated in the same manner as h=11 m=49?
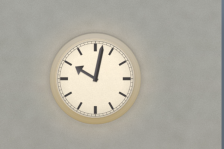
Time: h=10 m=2
